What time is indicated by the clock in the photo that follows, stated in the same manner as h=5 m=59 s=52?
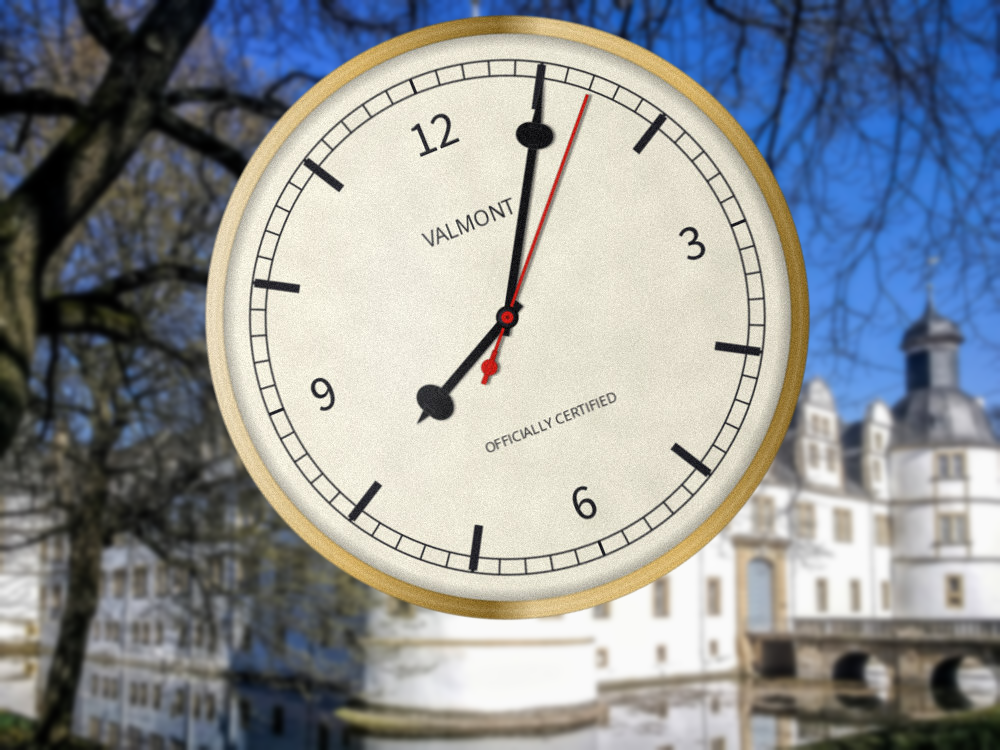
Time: h=8 m=5 s=7
